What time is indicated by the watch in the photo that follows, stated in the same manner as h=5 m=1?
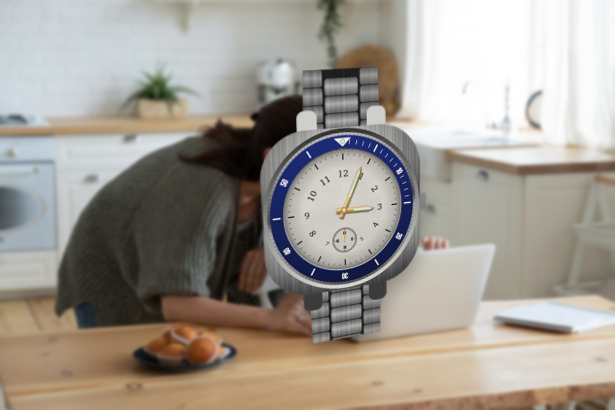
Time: h=3 m=4
